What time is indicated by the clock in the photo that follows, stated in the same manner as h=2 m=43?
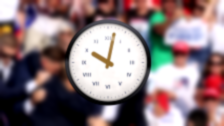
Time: h=10 m=2
